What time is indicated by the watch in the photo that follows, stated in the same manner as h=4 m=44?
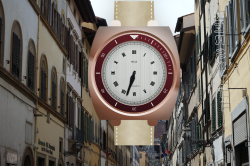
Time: h=6 m=33
